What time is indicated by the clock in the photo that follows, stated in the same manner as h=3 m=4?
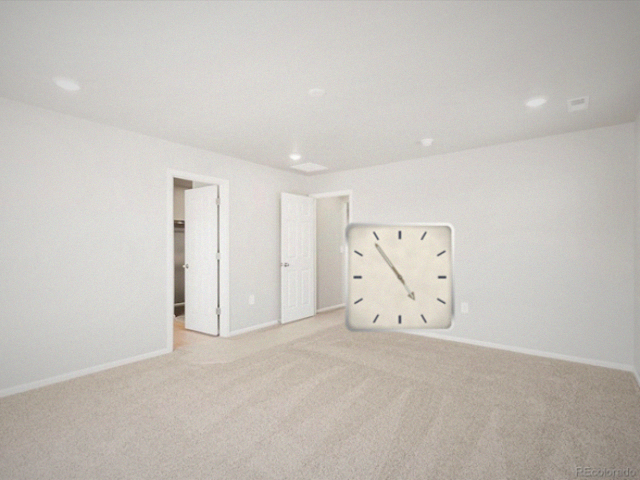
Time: h=4 m=54
